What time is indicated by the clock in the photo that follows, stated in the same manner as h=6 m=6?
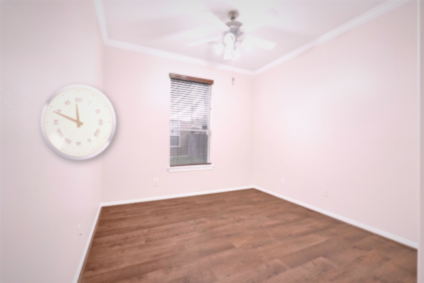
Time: h=11 m=49
